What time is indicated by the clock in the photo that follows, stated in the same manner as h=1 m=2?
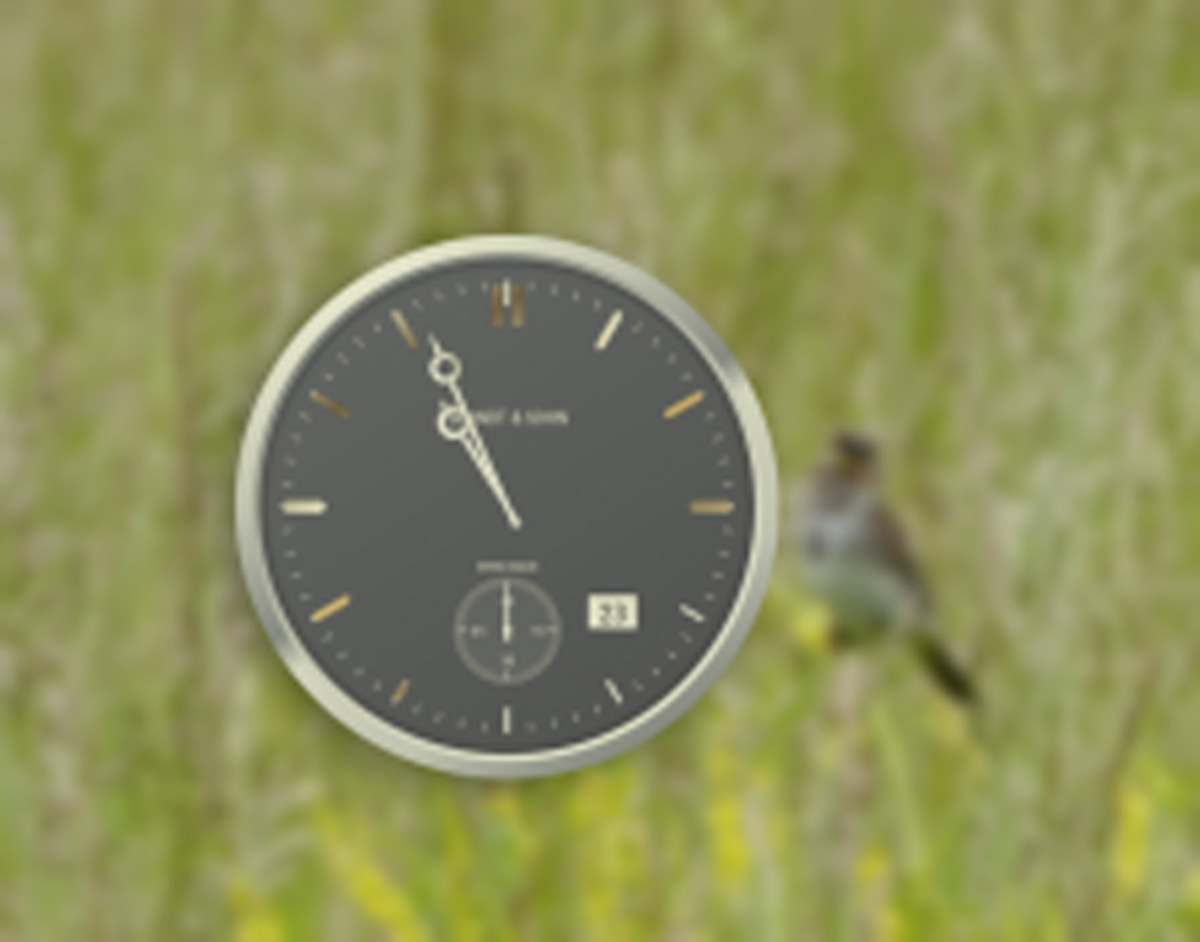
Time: h=10 m=56
